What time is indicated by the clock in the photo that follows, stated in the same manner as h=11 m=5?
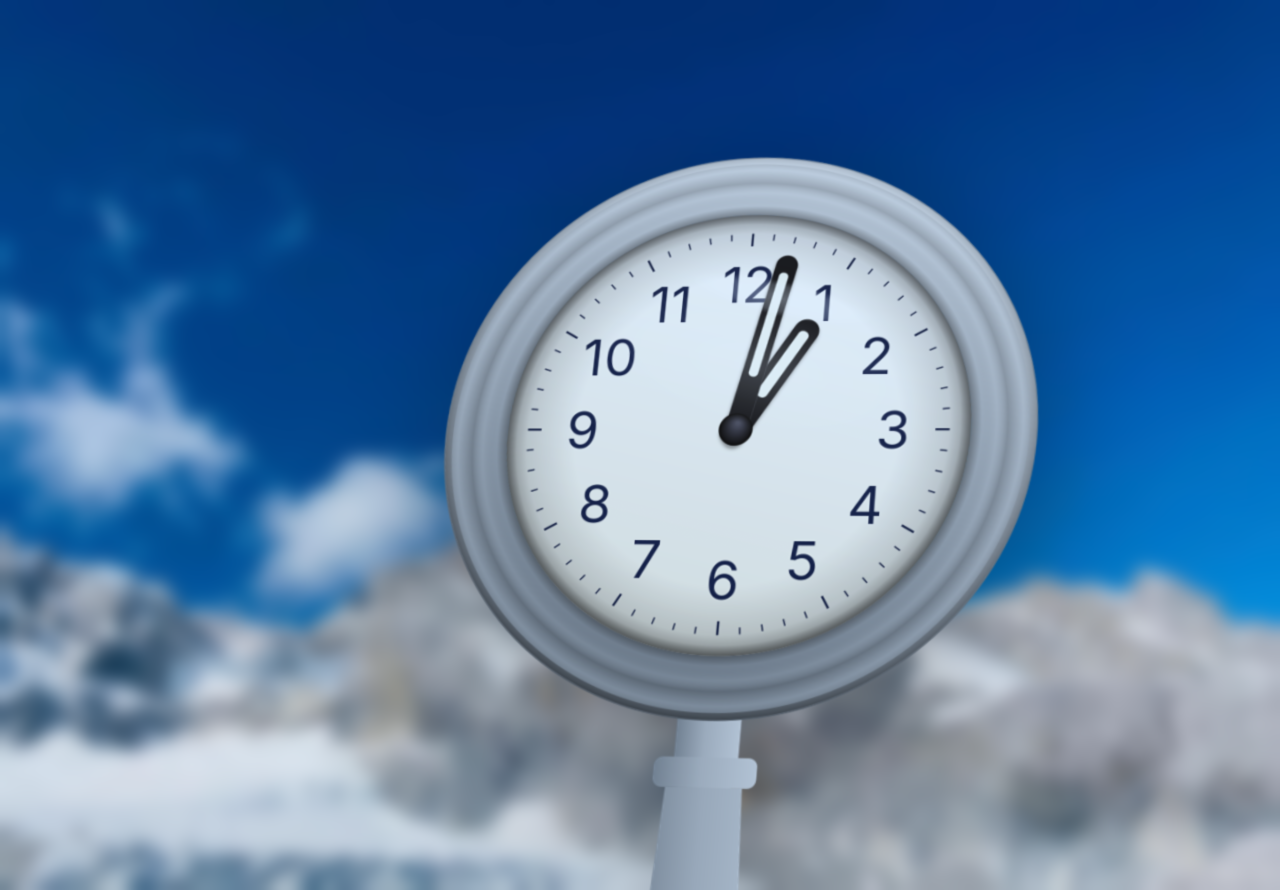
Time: h=1 m=2
